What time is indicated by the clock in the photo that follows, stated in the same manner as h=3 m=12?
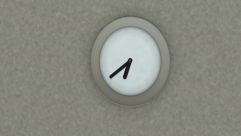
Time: h=6 m=39
